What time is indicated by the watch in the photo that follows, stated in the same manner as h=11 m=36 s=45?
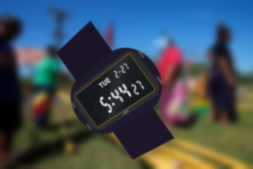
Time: h=5 m=44 s=27
